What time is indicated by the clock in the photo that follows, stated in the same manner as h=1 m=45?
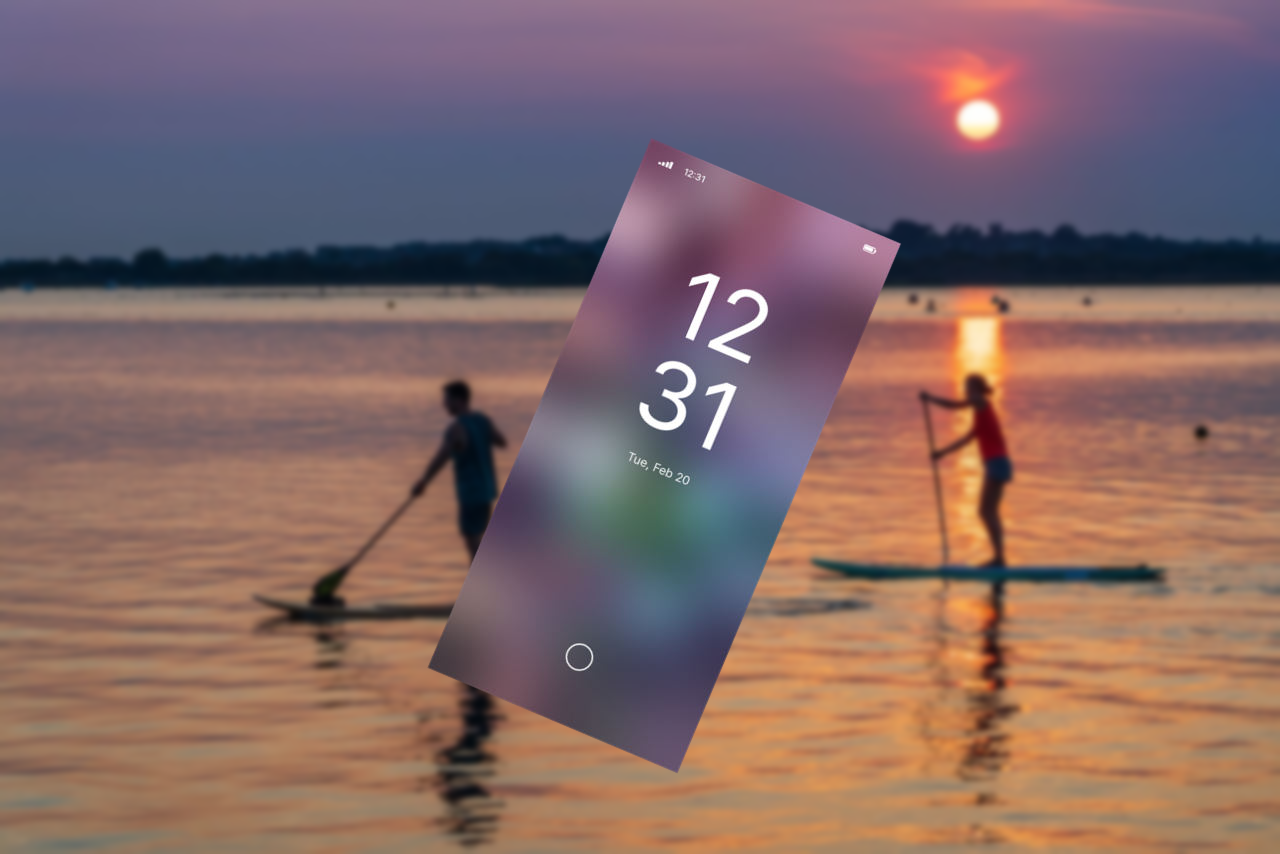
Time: h=12 m=31
